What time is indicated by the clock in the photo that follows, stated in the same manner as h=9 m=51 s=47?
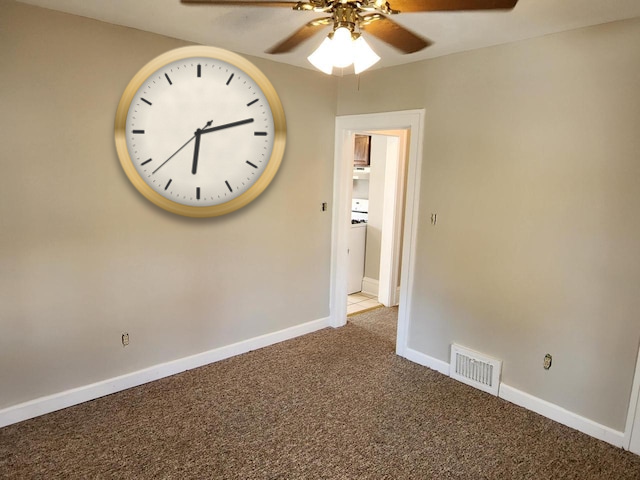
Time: h=6 m=12 s=38
